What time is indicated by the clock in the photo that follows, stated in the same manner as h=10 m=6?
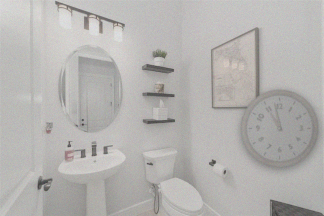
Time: h=10 m=58
